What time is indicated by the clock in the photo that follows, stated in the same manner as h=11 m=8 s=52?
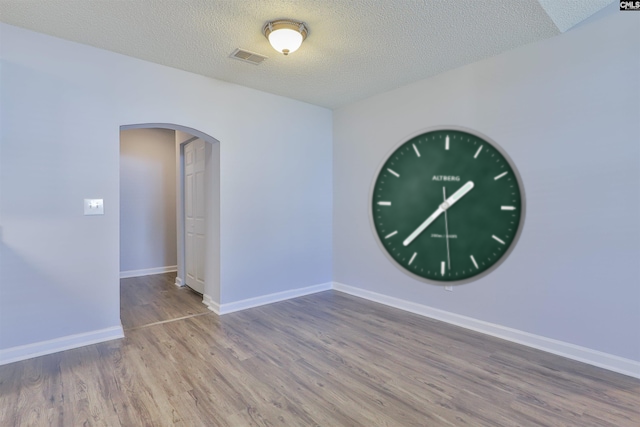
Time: h=1 m=37 s=29
